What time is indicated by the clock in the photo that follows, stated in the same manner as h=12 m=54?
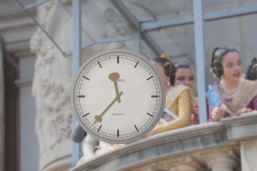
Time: h=11 m=37
